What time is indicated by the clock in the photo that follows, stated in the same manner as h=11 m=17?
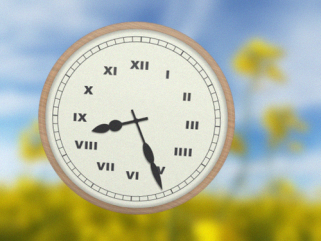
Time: h=8 m=26
